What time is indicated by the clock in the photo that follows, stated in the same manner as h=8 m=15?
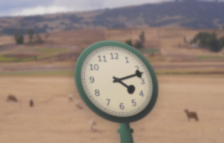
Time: h=4 m=12
